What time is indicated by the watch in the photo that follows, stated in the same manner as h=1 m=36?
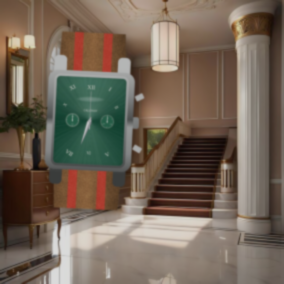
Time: h=6 m=33
